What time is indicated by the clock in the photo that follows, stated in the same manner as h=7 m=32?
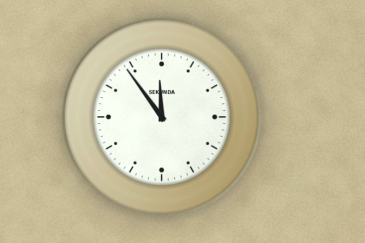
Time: h=11 m=54
